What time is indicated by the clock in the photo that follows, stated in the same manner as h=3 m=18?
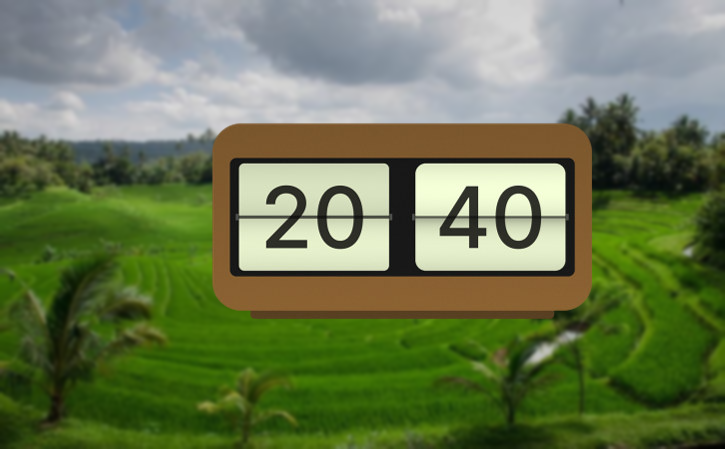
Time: h=20 m=40
